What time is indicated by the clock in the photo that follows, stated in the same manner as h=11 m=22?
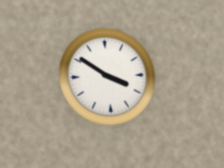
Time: h=3 m=51
